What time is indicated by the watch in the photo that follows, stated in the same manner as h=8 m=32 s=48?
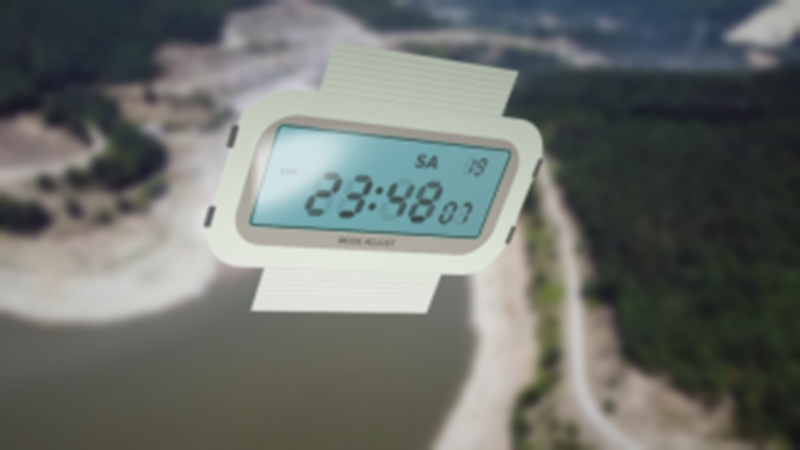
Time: h=23 m=48 s=7
